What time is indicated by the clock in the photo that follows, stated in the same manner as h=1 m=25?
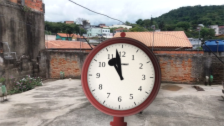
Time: h=10 m=58
